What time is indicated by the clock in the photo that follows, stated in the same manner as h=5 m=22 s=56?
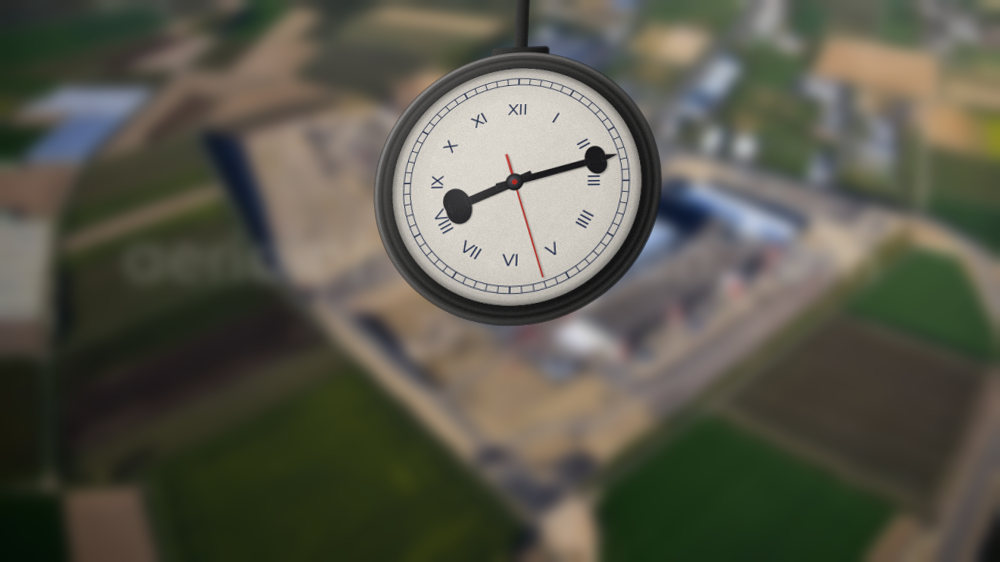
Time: h=8 m=12 s=27
